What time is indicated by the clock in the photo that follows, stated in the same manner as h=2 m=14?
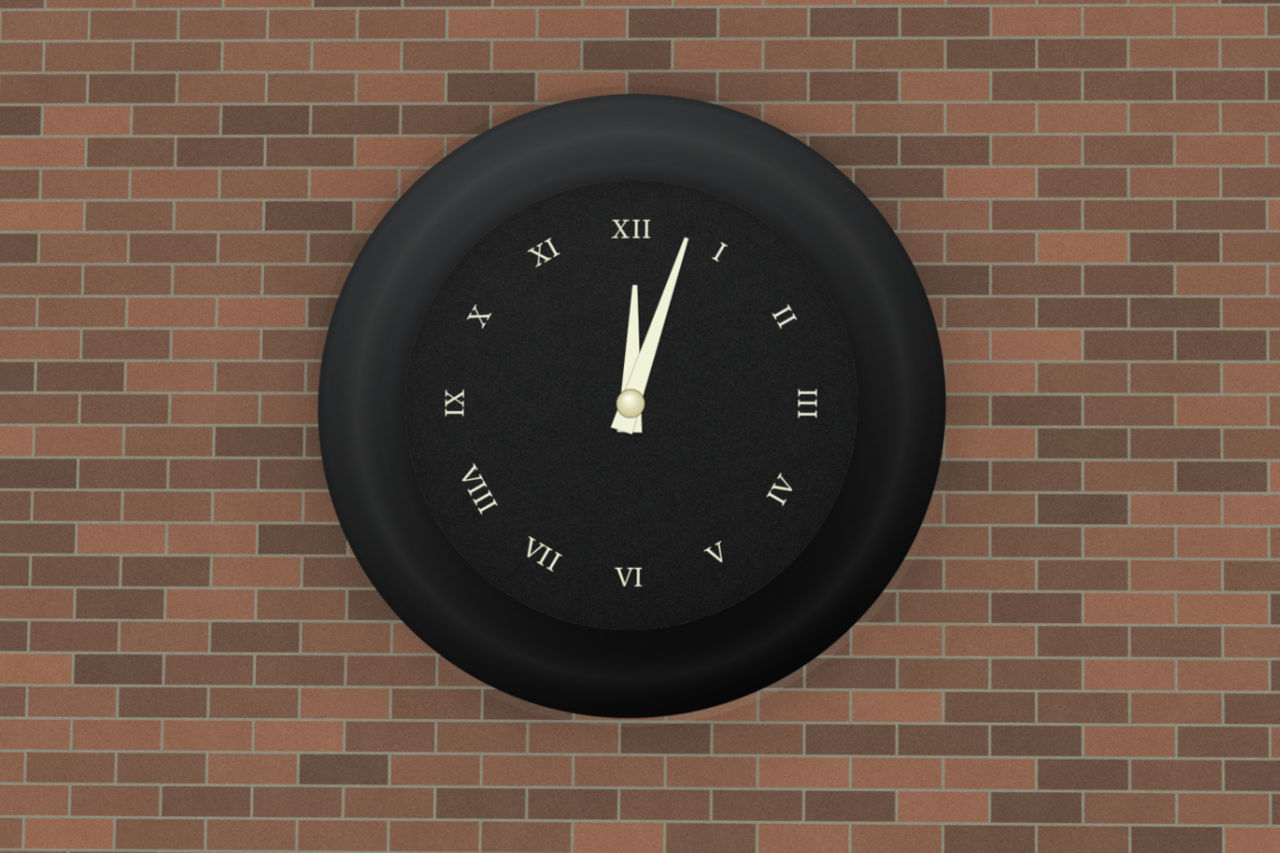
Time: h=12 m=3
